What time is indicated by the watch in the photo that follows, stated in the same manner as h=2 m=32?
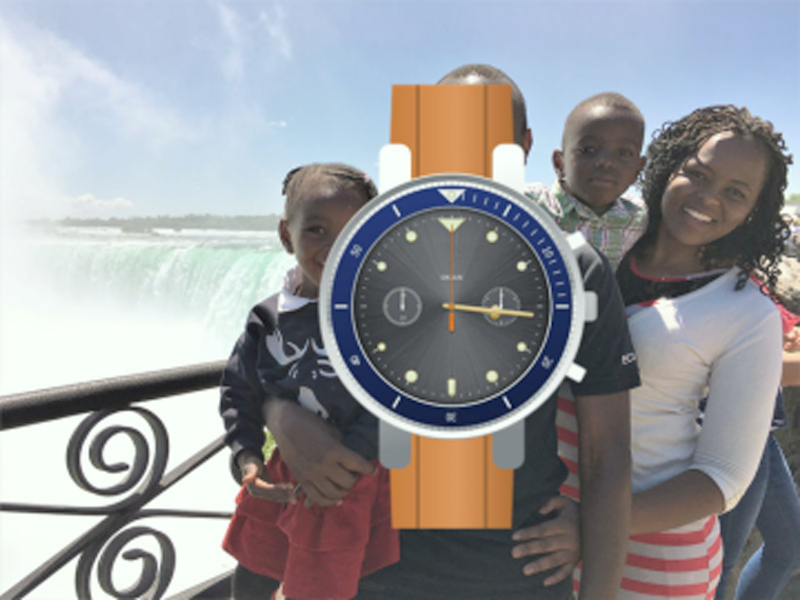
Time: h=3 m=16
